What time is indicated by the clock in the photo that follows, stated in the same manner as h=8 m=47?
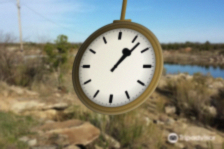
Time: h=1 m=7
